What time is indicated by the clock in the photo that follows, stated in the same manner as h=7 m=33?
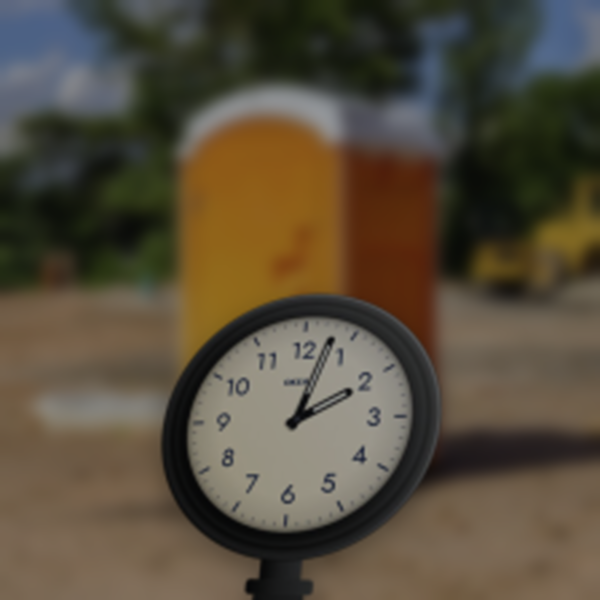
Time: h=2 m=3
